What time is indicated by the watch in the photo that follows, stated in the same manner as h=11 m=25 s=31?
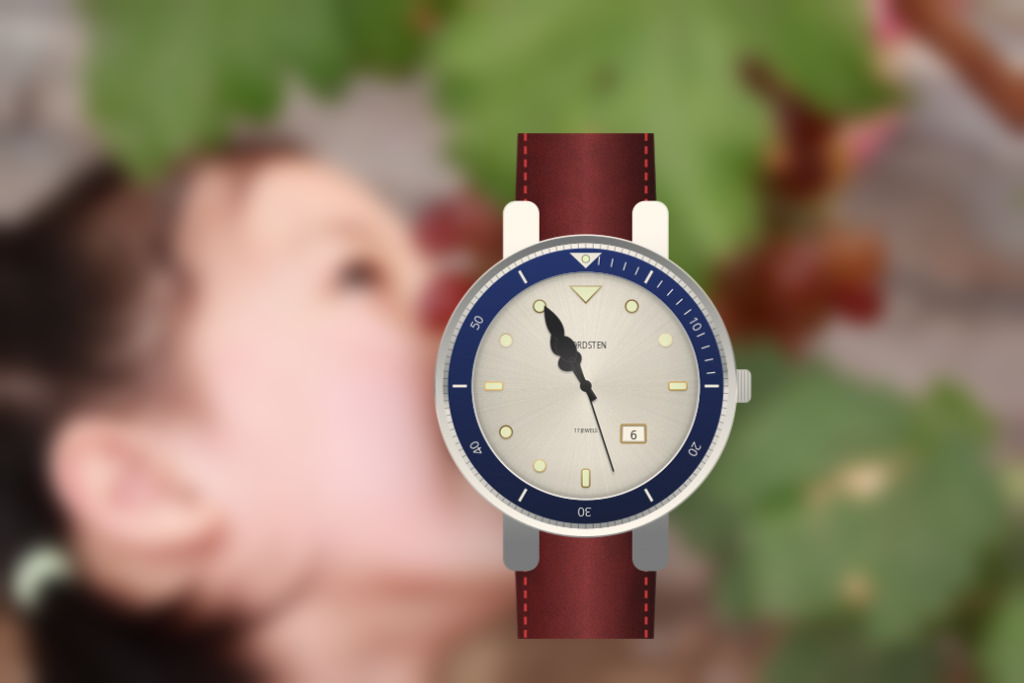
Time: h=10 m=55 s=27
